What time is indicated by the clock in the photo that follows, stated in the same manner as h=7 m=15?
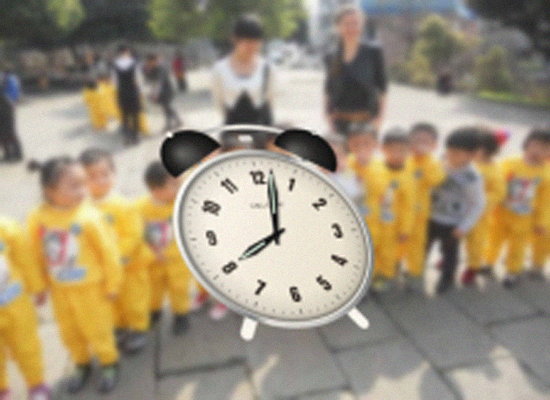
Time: h=8 m=2
